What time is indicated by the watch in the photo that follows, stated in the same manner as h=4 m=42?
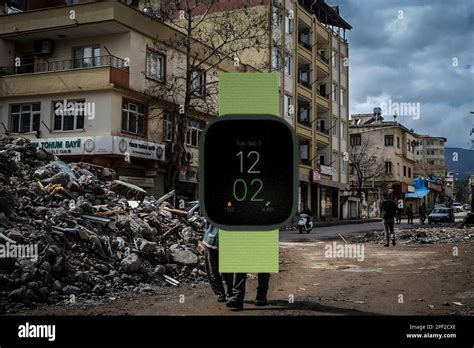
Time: h=12 m=2
